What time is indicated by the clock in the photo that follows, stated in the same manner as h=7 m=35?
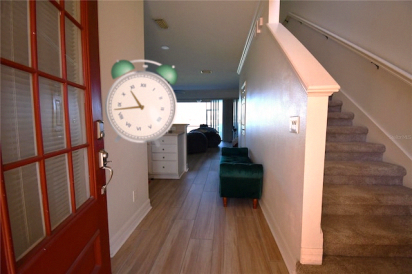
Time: h=10 m=43
